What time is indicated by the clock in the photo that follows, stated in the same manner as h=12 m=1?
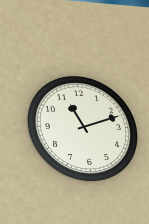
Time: h=11 m=12
